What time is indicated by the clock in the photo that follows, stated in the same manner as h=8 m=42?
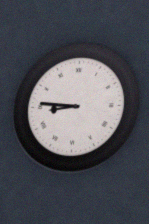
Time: h=8 m=46
